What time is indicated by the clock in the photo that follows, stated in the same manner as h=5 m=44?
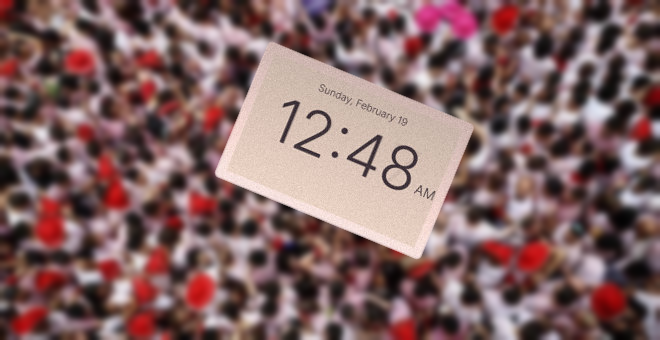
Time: h=12 m=48
